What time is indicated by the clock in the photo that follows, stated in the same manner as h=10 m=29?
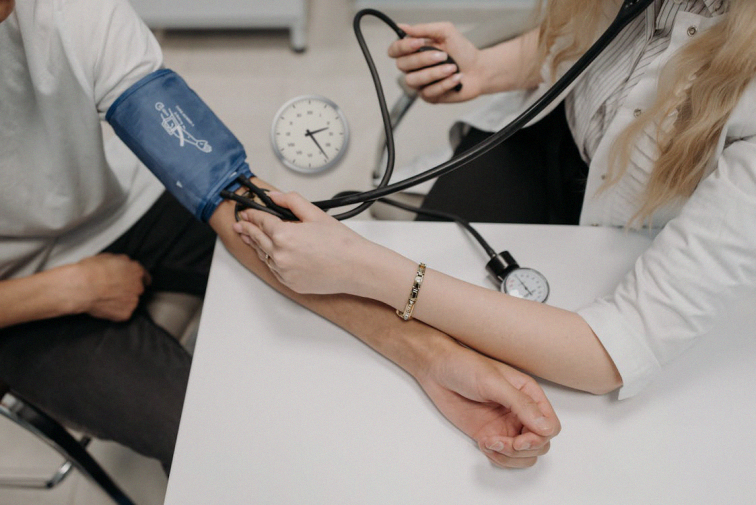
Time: h=2 m=24
